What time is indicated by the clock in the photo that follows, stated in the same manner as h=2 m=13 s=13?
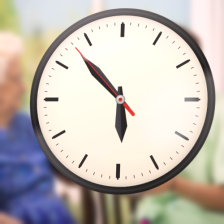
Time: h=5 m=52 s=53
